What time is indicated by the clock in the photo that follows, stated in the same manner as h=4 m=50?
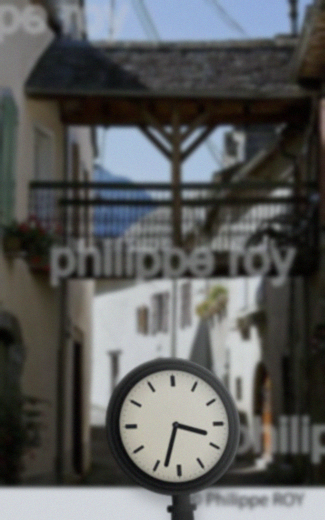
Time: h=3 m=33
